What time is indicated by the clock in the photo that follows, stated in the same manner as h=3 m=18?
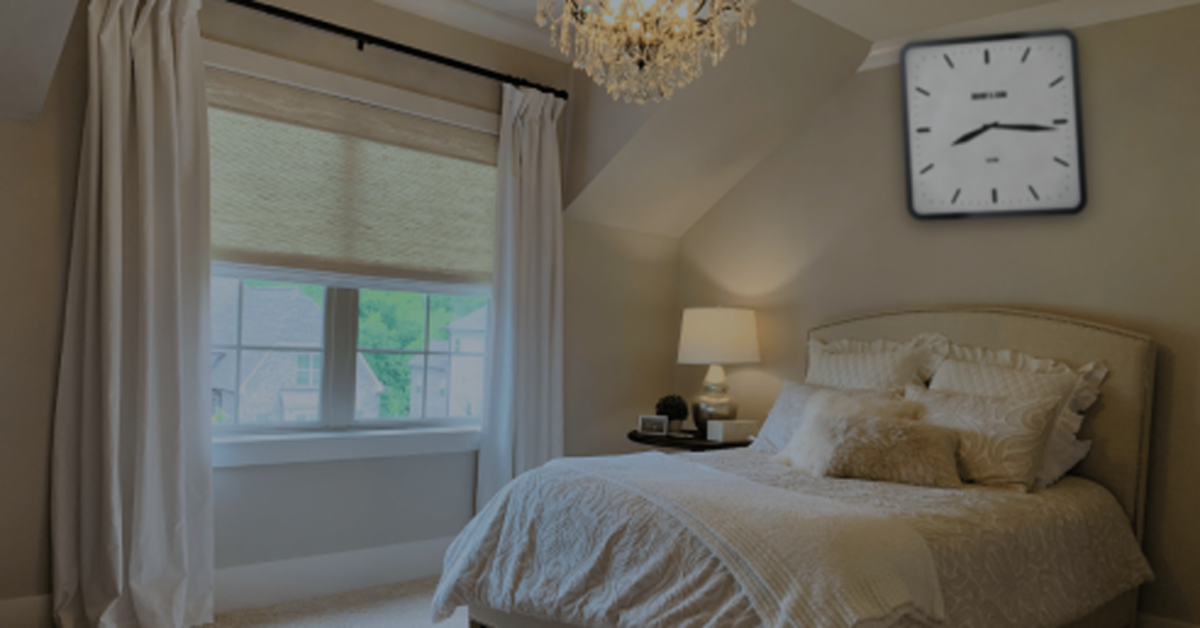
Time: h=8 m=16
